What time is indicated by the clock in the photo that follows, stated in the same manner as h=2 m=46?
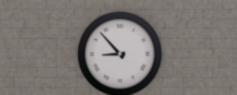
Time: h=8 m=53
